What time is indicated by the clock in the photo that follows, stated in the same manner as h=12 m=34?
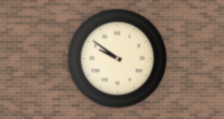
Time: h=9 m=51
